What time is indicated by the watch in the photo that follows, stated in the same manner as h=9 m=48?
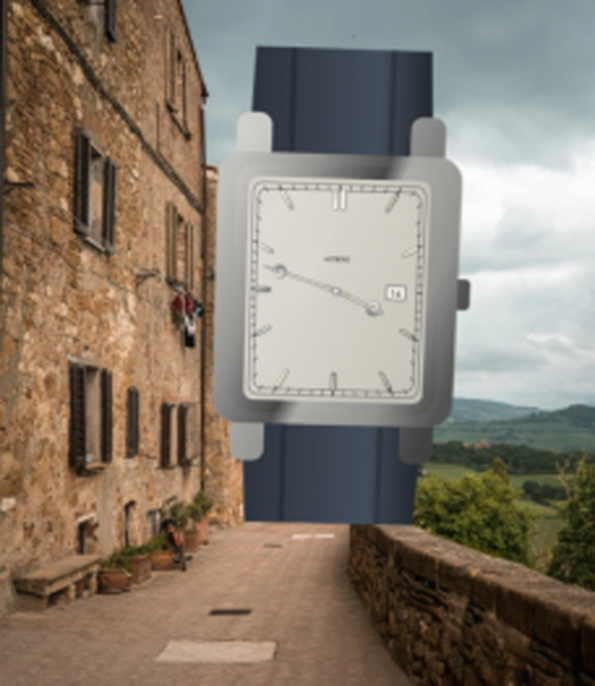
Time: h=3 m=48
